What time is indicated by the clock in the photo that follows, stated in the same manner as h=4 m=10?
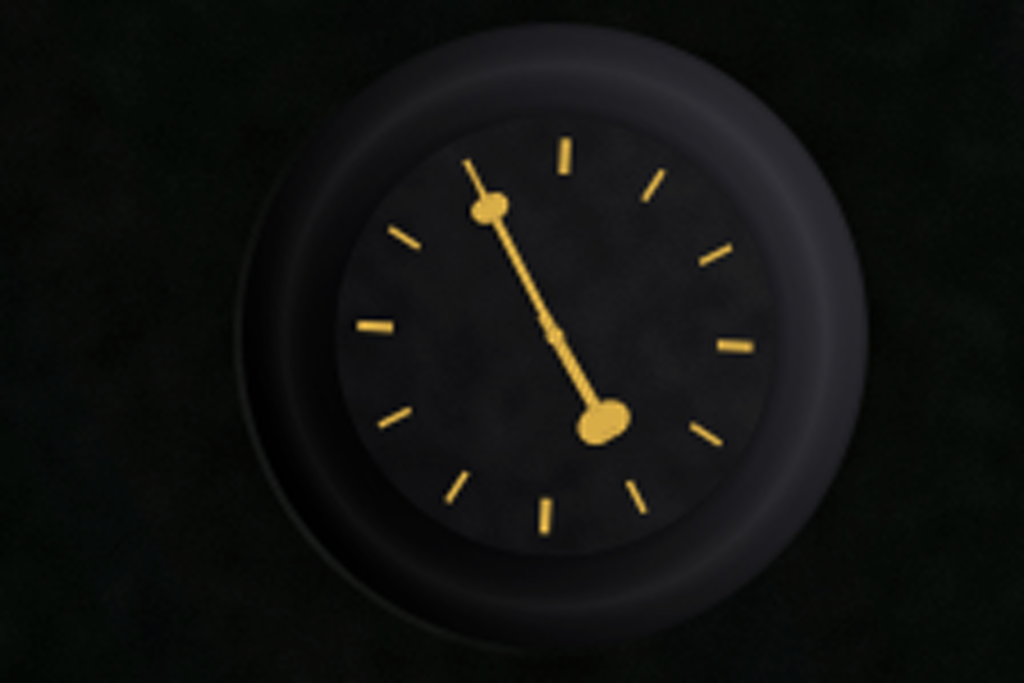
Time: h=4 m=55
